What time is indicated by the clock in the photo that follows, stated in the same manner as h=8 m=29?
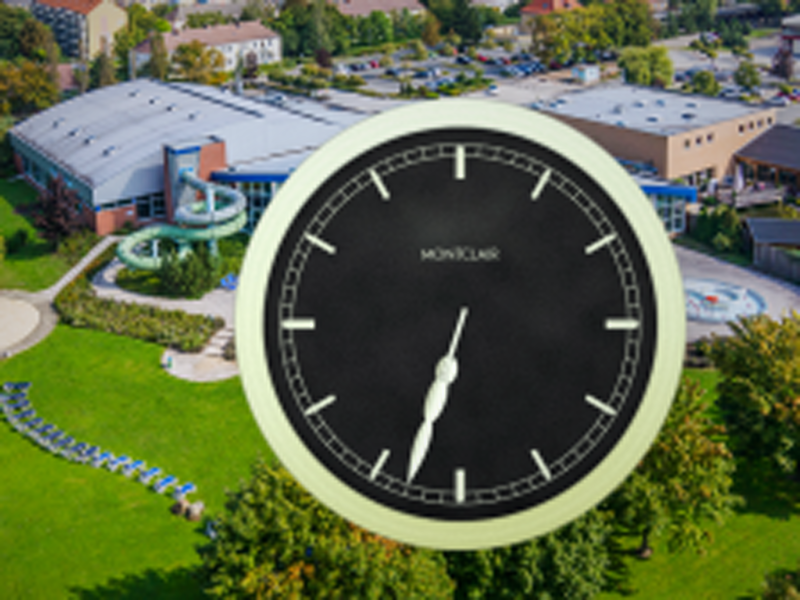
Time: h=6 m=33
